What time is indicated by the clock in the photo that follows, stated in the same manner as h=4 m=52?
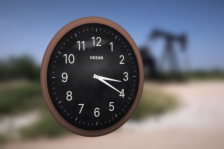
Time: h=3 m=20
